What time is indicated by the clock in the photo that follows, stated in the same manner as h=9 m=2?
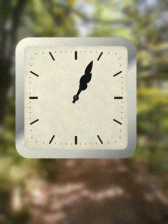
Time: h=1 m=4
